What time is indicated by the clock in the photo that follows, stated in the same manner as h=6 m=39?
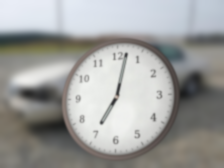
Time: h=7 m=2
